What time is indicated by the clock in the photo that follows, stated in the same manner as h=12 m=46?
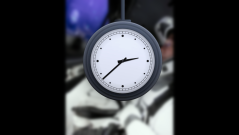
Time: h=2 m=38
